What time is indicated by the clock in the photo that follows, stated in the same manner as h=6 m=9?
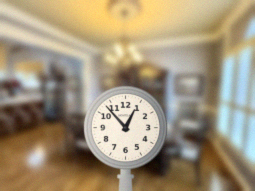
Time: h=12 m=53
